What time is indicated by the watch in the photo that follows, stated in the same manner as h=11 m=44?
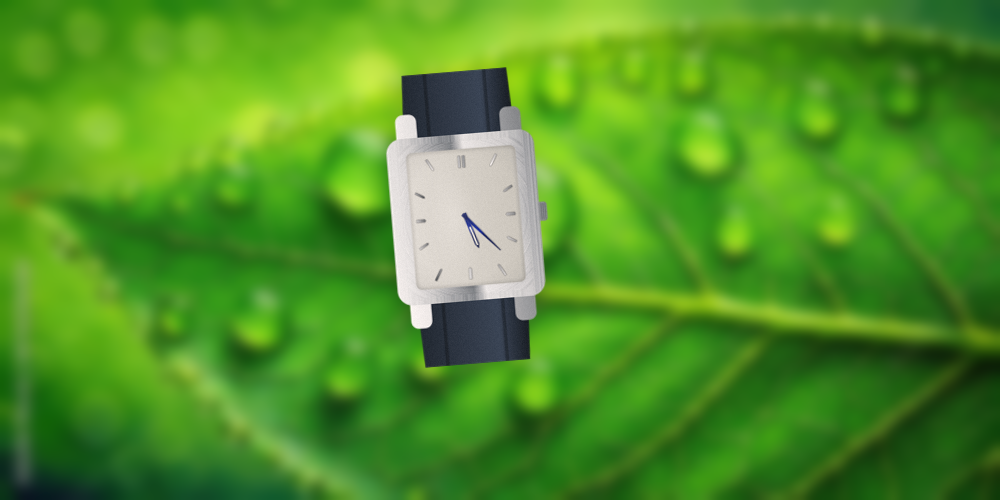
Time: h=5 m=23
